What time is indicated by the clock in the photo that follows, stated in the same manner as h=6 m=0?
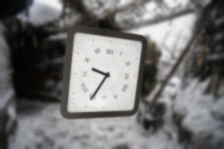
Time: h=9 m=35
